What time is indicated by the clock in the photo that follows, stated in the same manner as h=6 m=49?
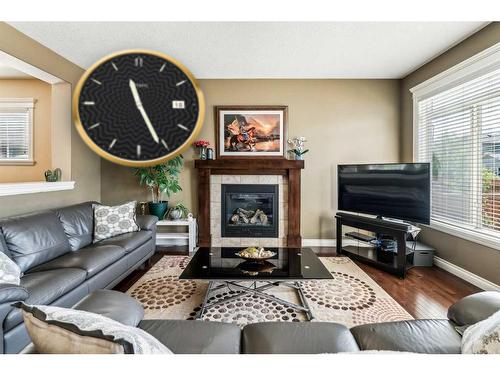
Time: h=11 m=26
